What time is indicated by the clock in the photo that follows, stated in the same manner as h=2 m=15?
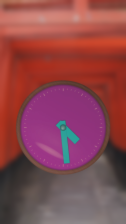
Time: h=4 m=29
